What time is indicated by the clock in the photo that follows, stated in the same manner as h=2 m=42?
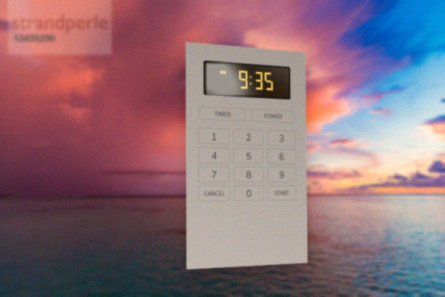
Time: h=9 m=35
